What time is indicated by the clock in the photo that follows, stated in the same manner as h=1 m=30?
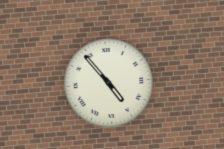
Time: h=4 m=54
